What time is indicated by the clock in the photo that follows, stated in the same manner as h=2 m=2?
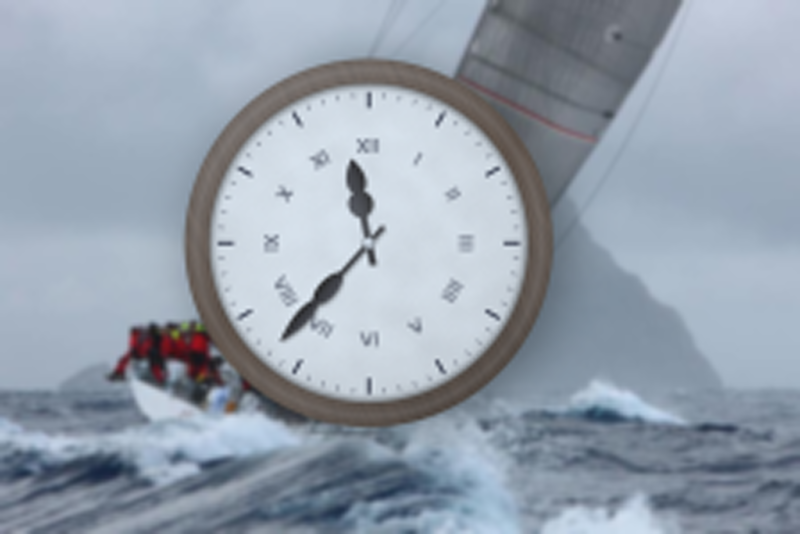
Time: h=11 m=37
